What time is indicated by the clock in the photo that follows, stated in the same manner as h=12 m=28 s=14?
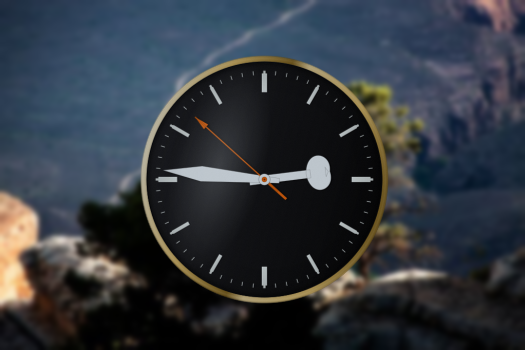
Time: h=2 m=45 s=52
